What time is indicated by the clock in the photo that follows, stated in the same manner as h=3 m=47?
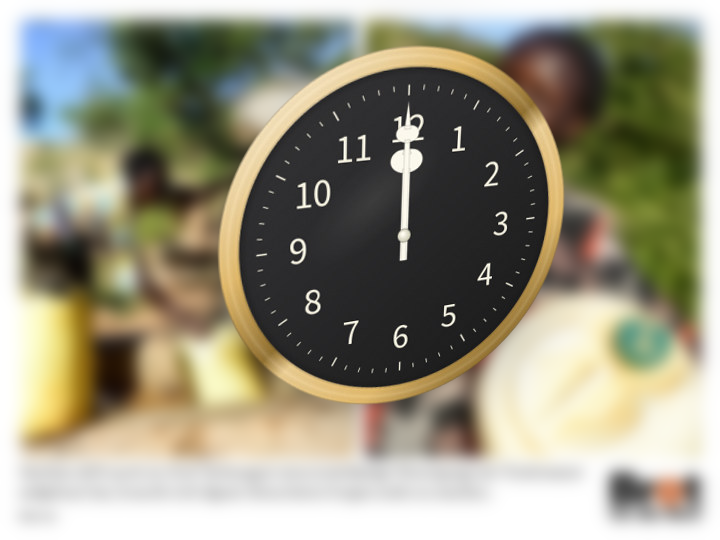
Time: h=12 m=0
